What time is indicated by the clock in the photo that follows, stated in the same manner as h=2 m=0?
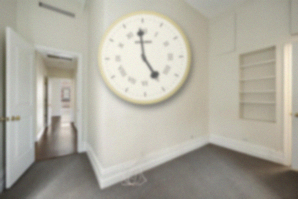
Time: h=4 m=59
